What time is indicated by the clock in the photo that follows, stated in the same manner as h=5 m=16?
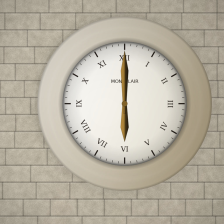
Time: h=6 m=0
